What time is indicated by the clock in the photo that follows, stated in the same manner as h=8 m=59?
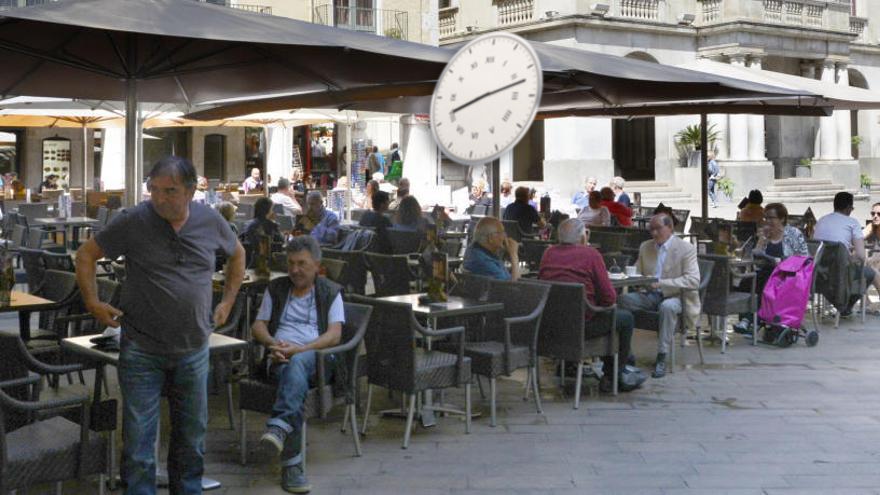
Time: h=8 m=12
